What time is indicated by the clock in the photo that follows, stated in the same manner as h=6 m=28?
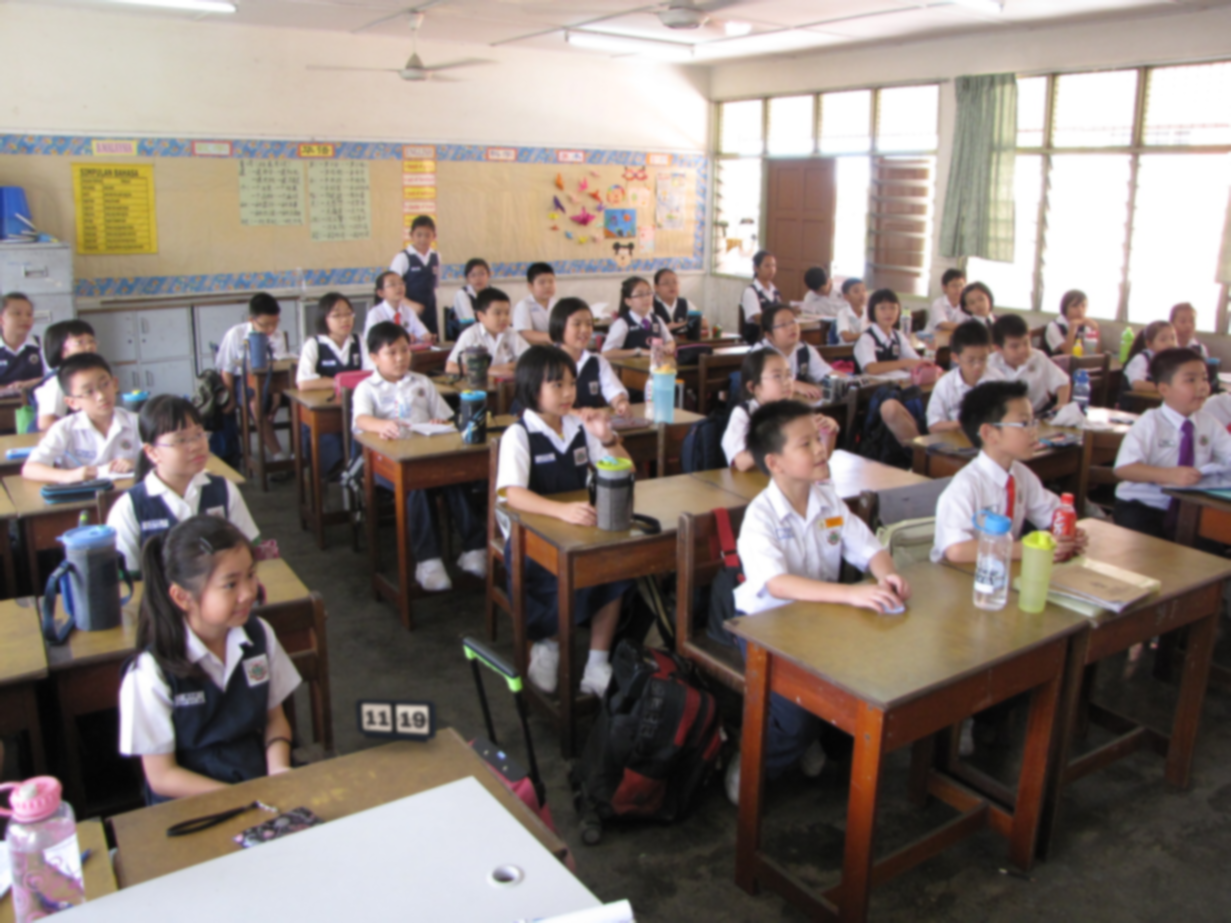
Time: h=11 m=19
